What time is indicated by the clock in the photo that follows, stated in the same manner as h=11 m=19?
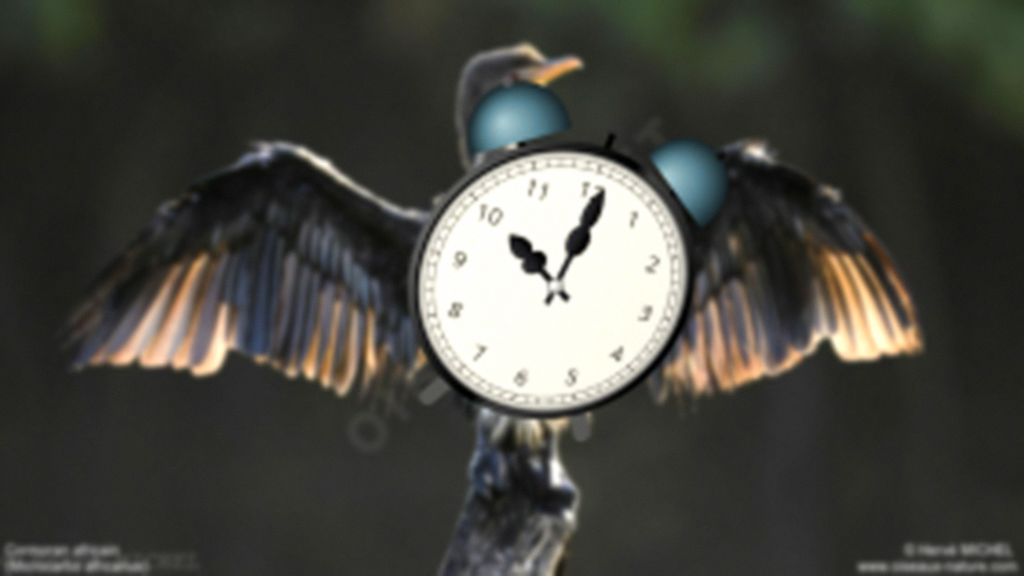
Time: h=10 m=1
